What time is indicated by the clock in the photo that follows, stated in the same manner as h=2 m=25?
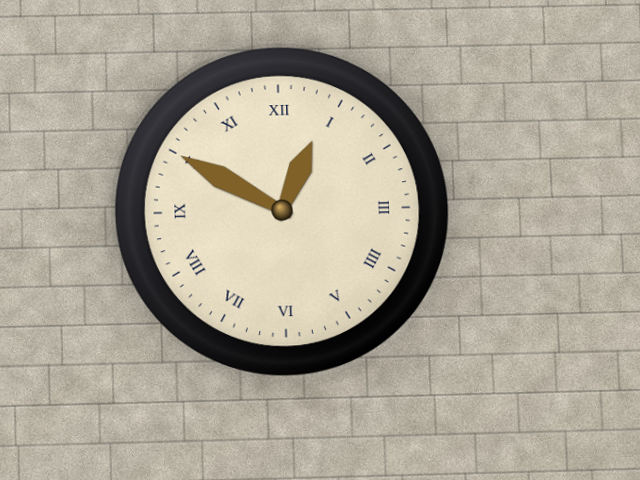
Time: h=12 m=50
